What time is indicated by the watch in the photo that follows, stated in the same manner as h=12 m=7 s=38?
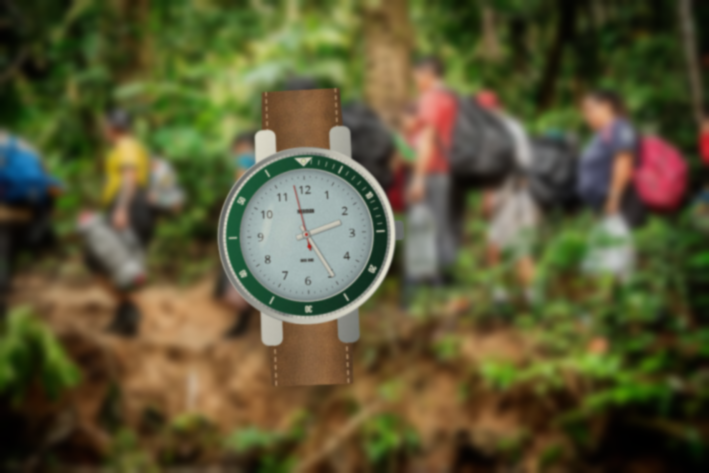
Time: h=2 m=24 s=58
